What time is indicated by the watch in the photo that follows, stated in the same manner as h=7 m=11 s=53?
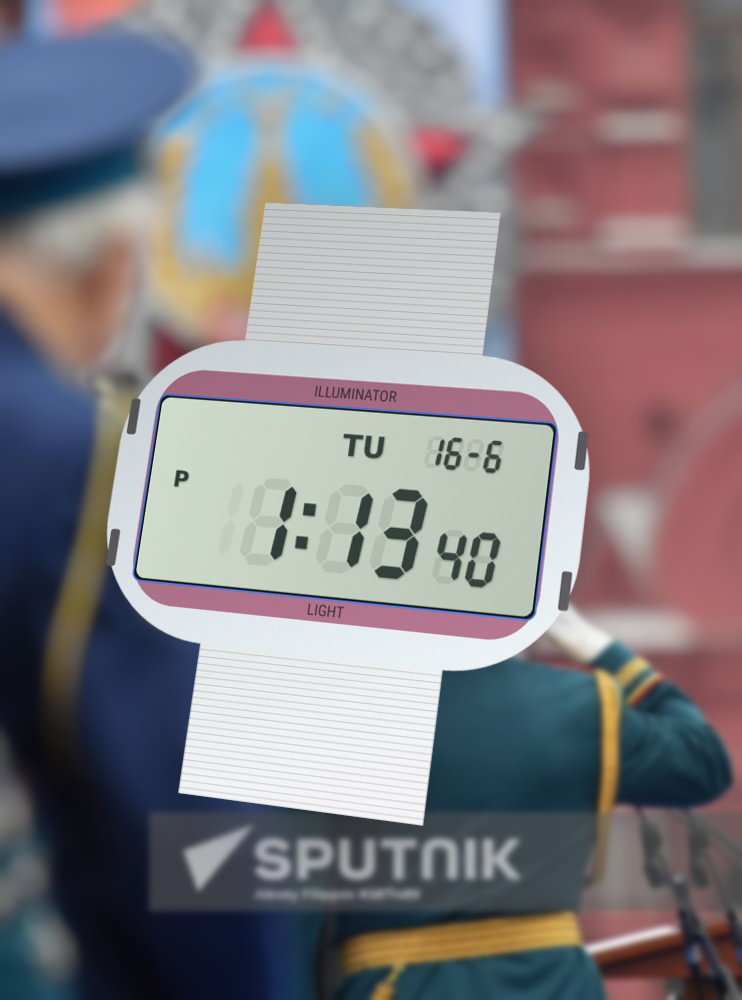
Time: h=1 m=13 s=40
